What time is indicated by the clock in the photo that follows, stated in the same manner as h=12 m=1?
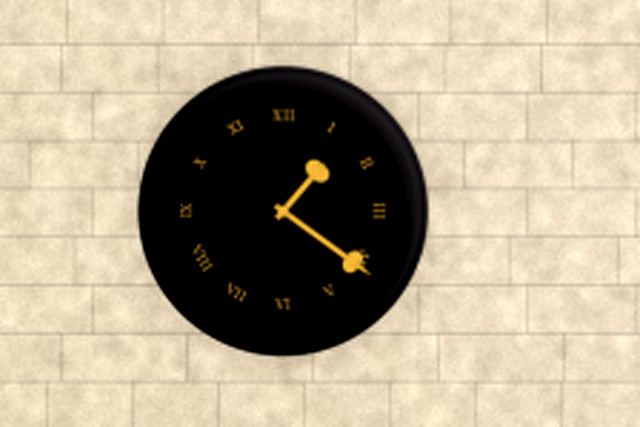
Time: h=1 m=21
